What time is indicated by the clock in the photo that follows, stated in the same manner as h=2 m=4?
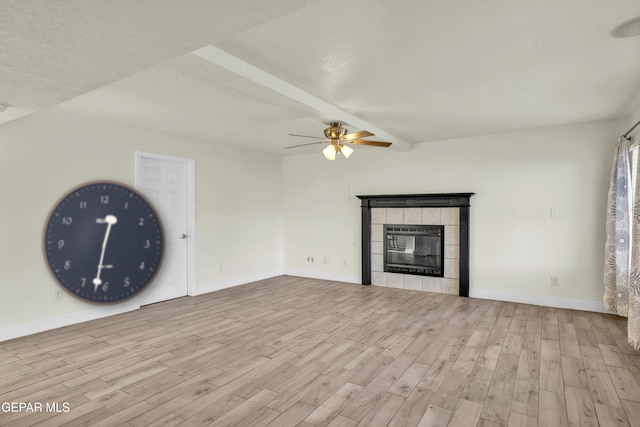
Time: h=12 m=32
